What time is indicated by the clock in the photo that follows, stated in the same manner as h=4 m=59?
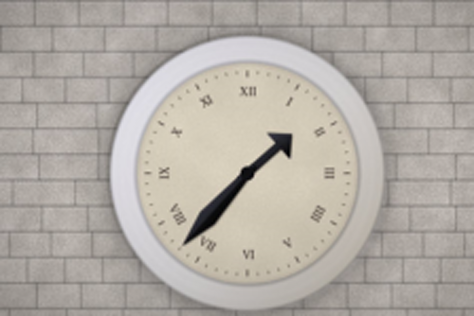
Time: h=1 m=37
